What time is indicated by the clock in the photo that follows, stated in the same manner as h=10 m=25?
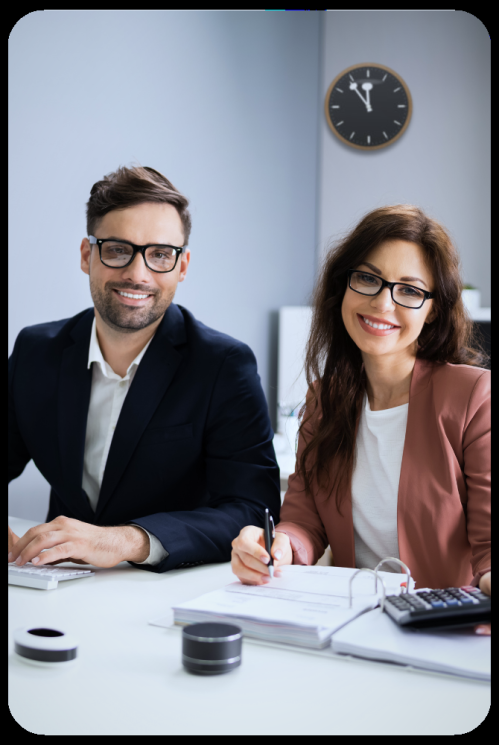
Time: h=11 m=54
